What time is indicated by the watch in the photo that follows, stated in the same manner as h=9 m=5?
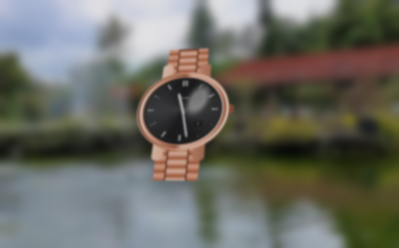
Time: h=11 m=28
